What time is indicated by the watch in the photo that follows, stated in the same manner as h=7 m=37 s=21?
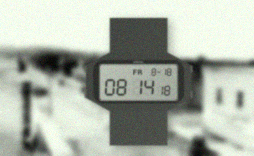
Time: h=8 m=14 s=18
